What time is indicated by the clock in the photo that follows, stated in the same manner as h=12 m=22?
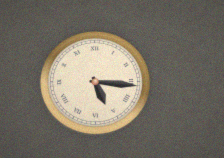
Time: h=5 m=16
